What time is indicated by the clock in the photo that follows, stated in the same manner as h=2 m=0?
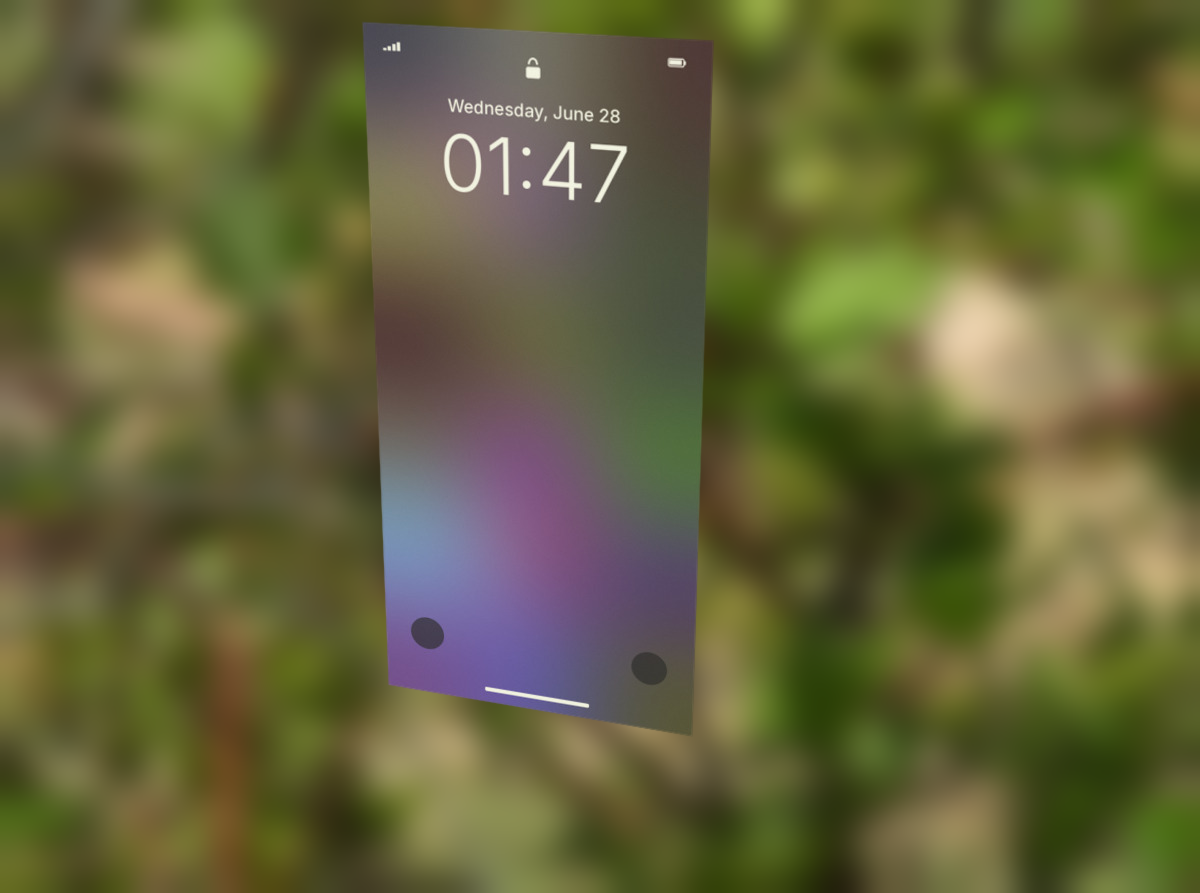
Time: h=1 m=47
